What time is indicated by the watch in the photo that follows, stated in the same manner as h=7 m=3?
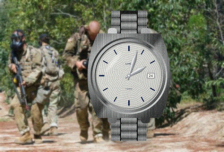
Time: h=2 m=3
